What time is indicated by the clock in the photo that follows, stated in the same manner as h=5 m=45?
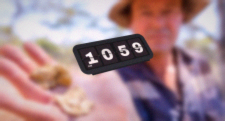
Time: h=10 m=59
